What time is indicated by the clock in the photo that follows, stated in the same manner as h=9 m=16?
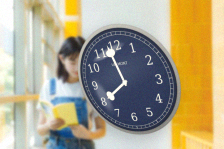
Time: h=7 m=58
